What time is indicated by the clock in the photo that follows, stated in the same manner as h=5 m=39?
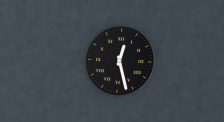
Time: h=12 m=27
